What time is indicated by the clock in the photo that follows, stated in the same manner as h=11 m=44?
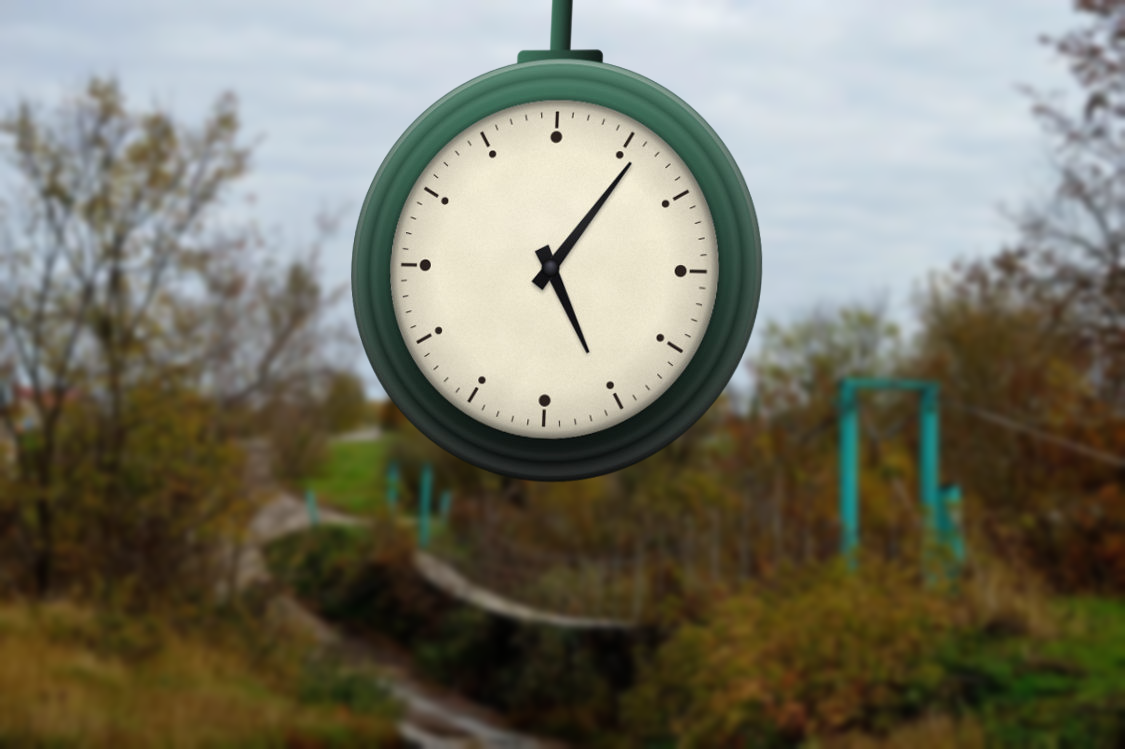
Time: h=5 m=6
